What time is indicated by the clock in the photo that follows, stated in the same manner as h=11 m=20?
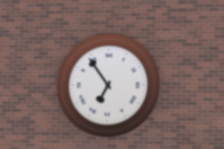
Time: h=6 m=54
